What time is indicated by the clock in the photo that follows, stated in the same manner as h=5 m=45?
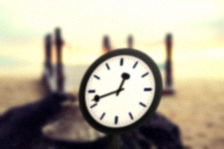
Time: h=12 m=42
